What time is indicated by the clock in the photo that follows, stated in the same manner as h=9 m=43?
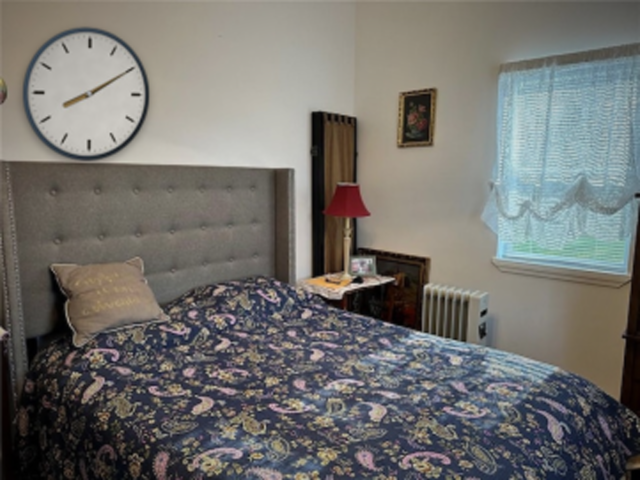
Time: h=8 m=10
